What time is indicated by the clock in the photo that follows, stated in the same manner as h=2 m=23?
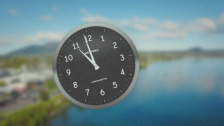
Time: h=10 m=59
